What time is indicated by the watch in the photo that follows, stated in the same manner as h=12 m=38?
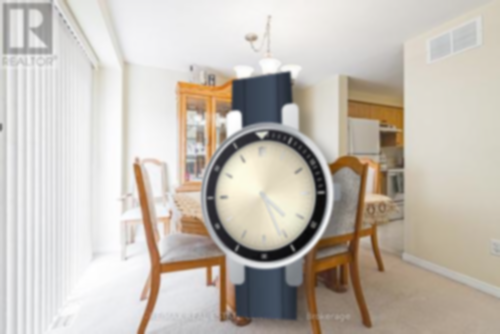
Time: h=4 m=26
